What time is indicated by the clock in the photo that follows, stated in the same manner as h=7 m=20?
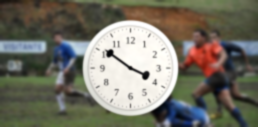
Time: h=3 m=51
